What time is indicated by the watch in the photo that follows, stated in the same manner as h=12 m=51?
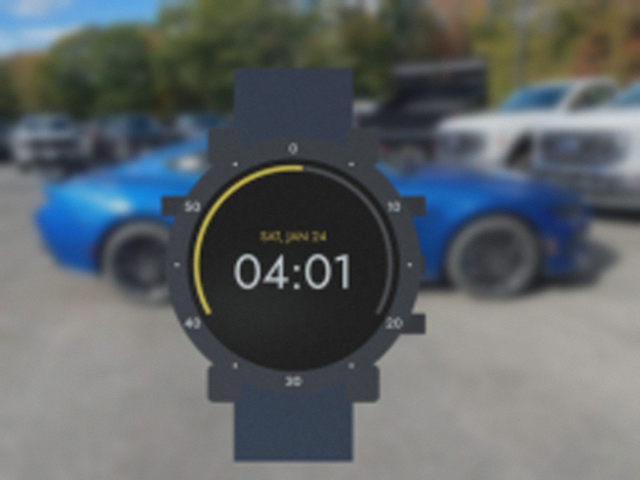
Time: h=4 m=1
